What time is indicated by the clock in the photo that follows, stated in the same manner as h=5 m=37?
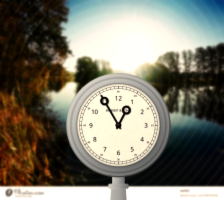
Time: h=12 m=55
